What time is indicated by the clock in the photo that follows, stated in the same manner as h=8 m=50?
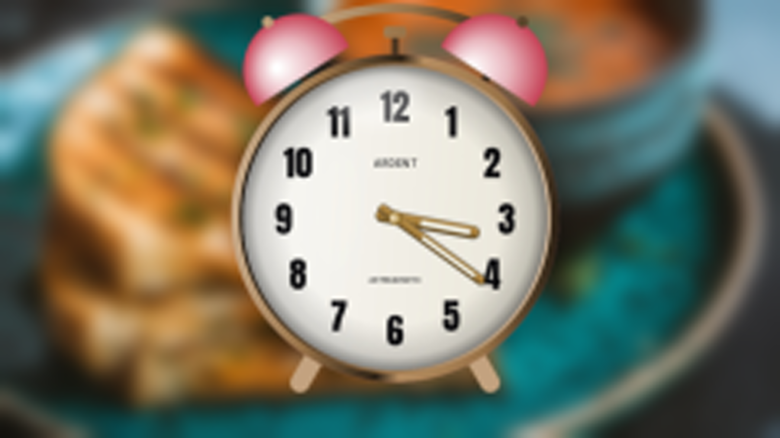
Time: h=3 m=21
